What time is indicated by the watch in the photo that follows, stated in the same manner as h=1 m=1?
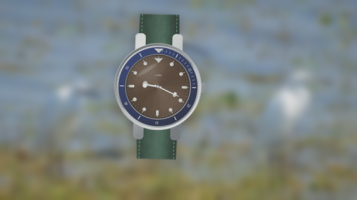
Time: h=9 m=19
